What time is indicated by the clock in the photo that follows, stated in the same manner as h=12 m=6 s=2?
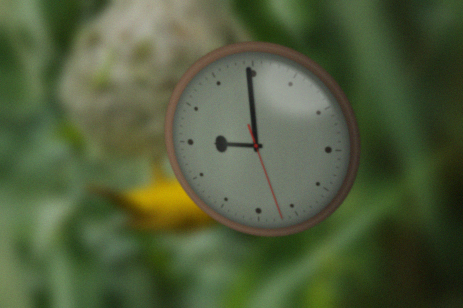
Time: h=8 m=59 s=27
